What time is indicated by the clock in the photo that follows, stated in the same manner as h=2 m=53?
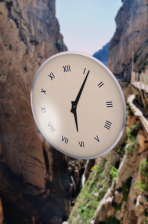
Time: h=6 m=6
